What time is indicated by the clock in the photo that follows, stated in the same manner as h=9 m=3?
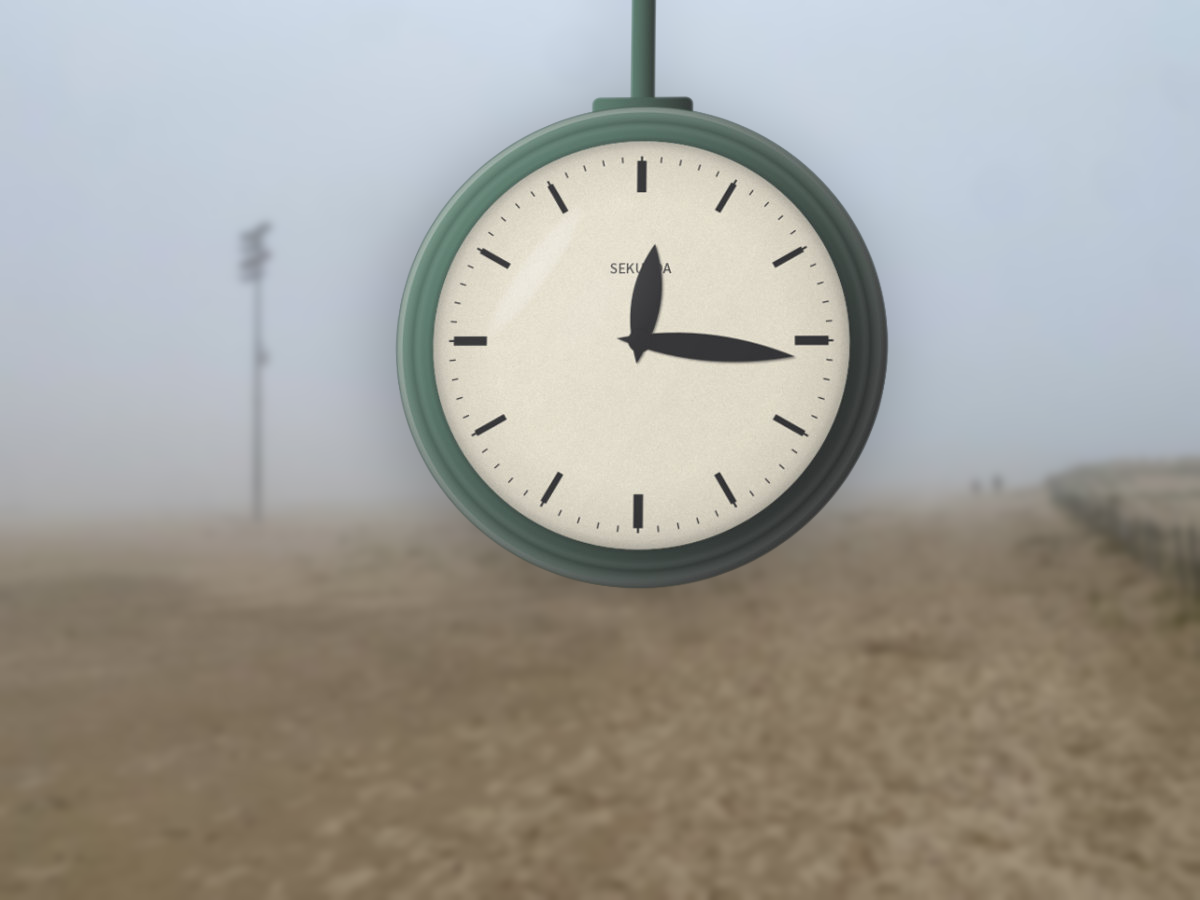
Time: h=12 m=16
